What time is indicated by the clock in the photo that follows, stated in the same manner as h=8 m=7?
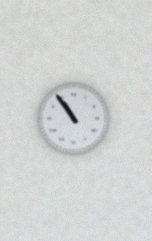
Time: h=10 m=54
